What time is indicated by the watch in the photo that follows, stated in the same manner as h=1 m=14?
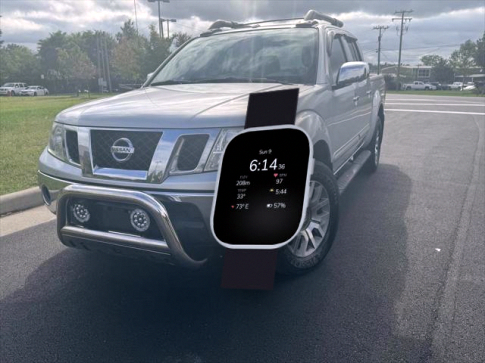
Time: h=6 m=14
